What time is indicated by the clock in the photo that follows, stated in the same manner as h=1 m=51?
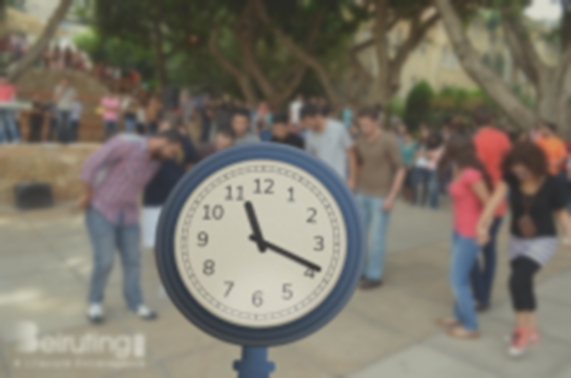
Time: h=11 m=19
